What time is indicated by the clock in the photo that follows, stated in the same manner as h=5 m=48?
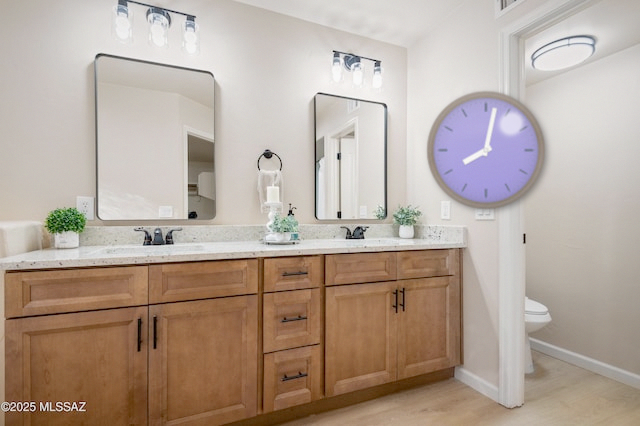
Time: h=8 m=2
